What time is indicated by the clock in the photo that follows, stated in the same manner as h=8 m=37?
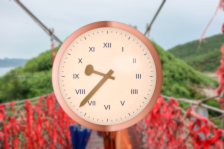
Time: h=9 m=37
